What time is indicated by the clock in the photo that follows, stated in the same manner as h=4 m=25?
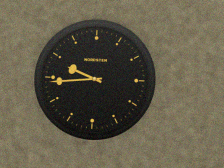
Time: h=9 m=44
